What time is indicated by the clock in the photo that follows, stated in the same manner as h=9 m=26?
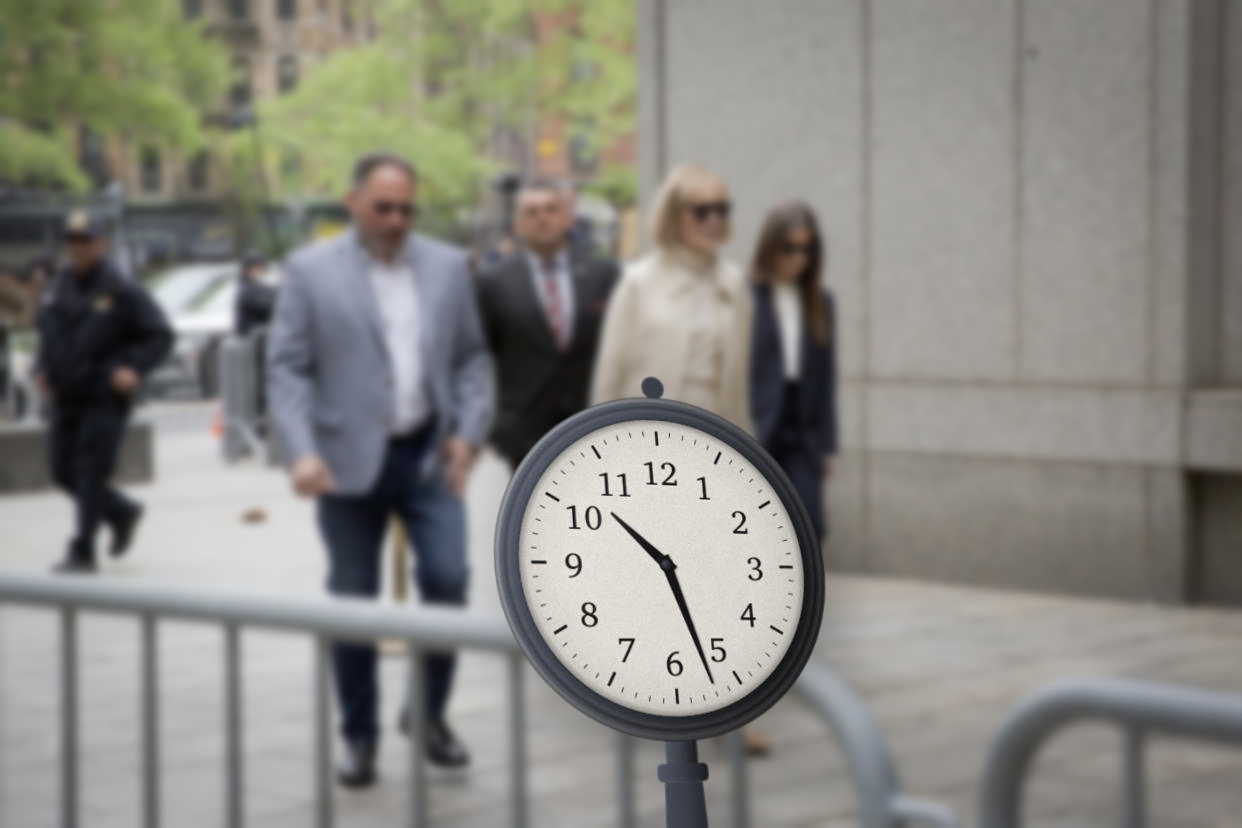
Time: h=10 m=27
